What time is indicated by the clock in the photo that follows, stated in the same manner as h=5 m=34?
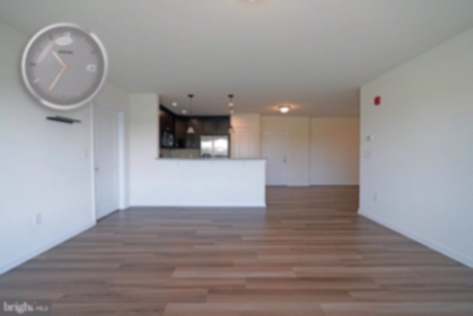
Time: h=10 m=35
